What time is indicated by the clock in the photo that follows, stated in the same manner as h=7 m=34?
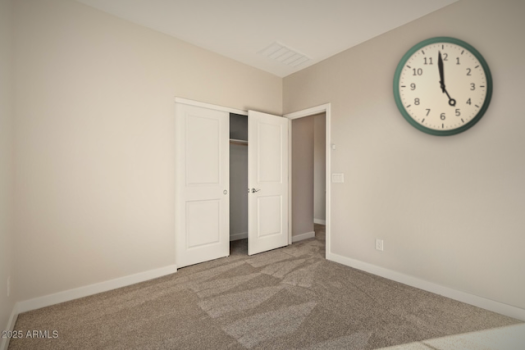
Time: h=4 m=59
